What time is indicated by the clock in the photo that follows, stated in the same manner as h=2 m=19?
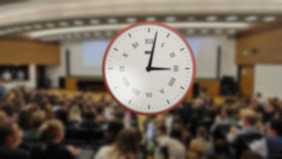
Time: h=3 m=2
